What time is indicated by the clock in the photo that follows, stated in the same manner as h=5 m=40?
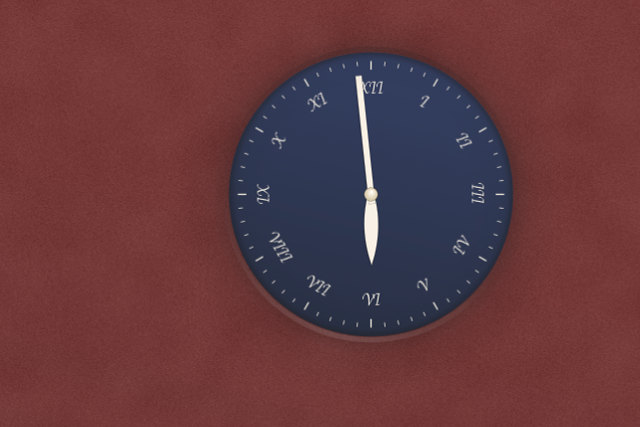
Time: h=5 m=59
